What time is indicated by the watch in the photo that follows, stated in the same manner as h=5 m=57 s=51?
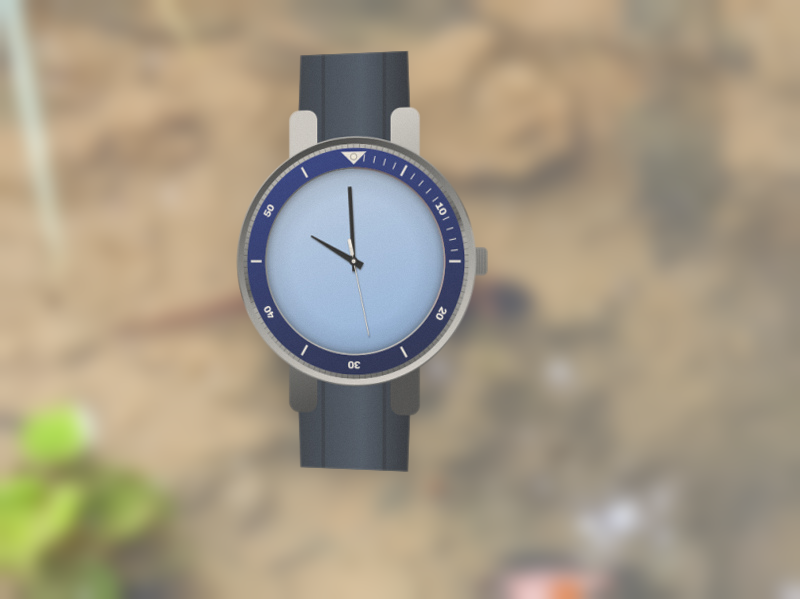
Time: h=9 m=59 s=28
